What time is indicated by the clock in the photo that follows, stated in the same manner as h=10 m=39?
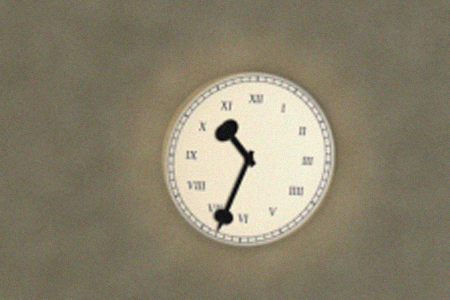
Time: h=10 m=33
